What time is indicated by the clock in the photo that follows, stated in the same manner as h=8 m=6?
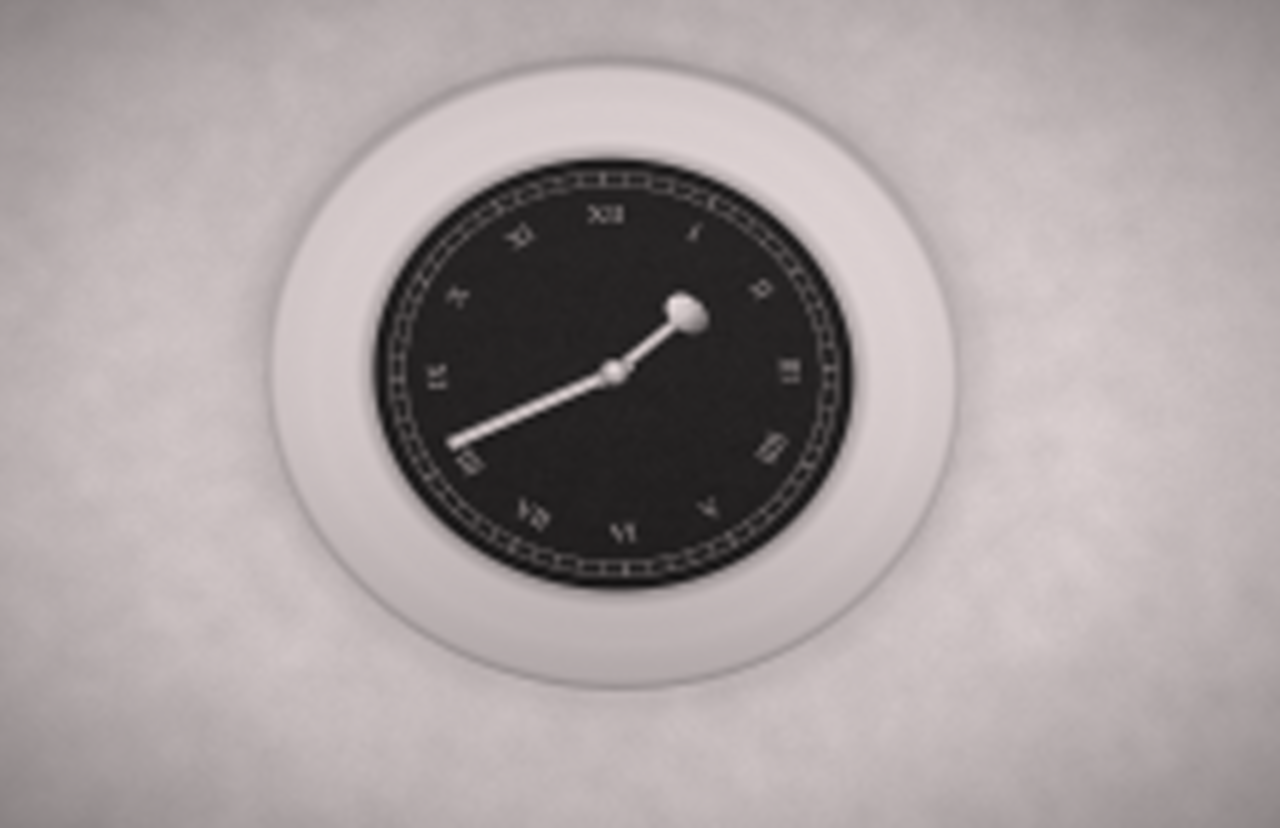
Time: h=1 m=41
